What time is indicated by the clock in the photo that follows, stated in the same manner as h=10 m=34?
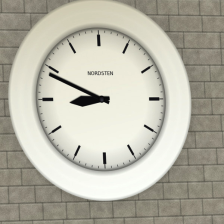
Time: h=8 m=49
